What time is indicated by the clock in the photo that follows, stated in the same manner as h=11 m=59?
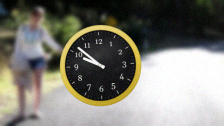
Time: h=9 m=52
